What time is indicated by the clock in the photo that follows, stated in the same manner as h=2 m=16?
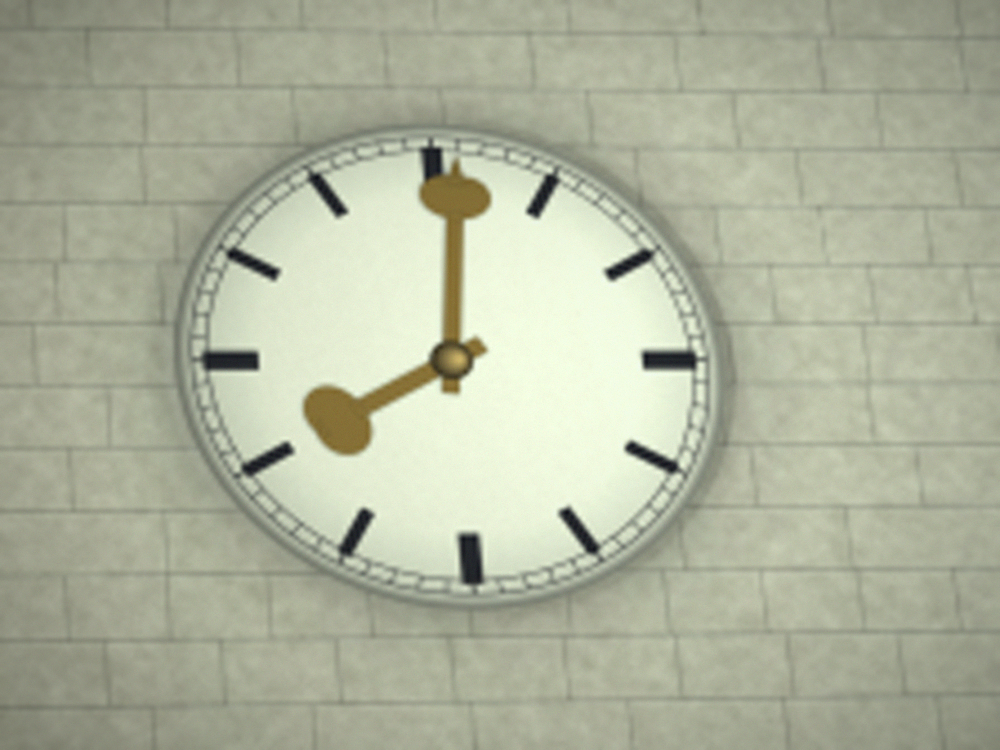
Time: h=8 m=1
